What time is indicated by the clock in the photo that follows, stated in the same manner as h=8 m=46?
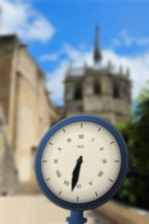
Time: h=6 m=32
